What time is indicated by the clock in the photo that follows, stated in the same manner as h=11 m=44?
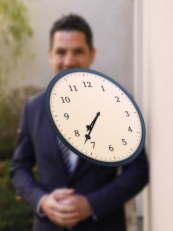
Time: h=7 m=37
